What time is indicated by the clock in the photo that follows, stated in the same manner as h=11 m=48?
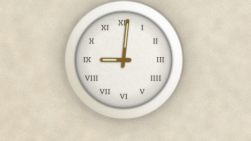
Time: h=9 m=1
